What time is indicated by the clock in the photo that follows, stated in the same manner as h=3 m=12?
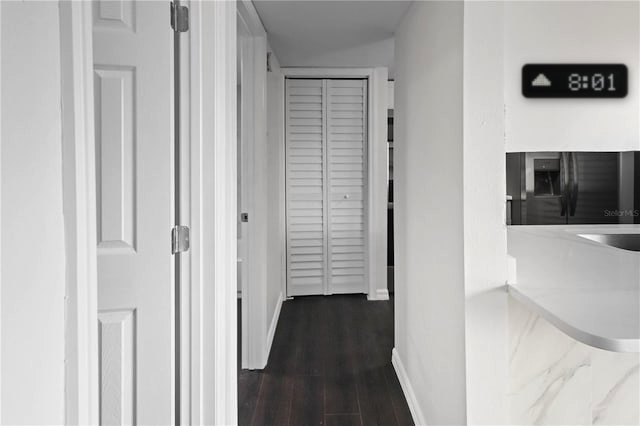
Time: h=8 m=1
